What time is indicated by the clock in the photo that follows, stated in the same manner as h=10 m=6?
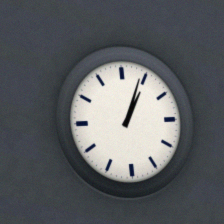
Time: h=1 m=4
